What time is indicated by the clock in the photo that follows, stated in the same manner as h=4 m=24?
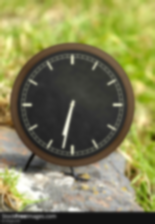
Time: h=6 m=32
